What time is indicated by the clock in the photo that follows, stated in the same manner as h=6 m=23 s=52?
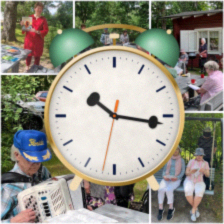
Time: h=10 m=16 s=32
